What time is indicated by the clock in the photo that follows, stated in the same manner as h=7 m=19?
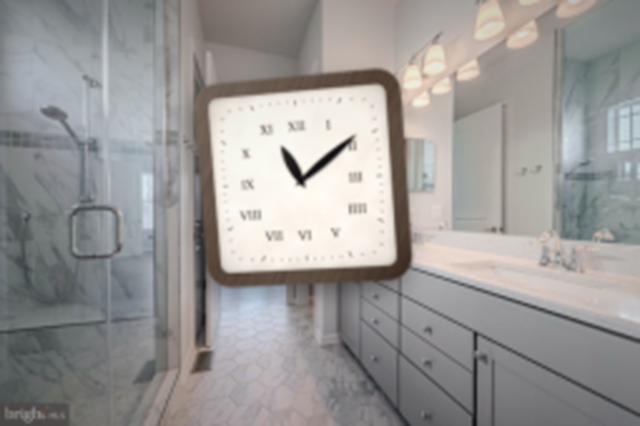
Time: h=11 m=9
